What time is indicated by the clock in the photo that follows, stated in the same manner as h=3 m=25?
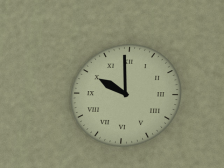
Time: h=9 m=59
